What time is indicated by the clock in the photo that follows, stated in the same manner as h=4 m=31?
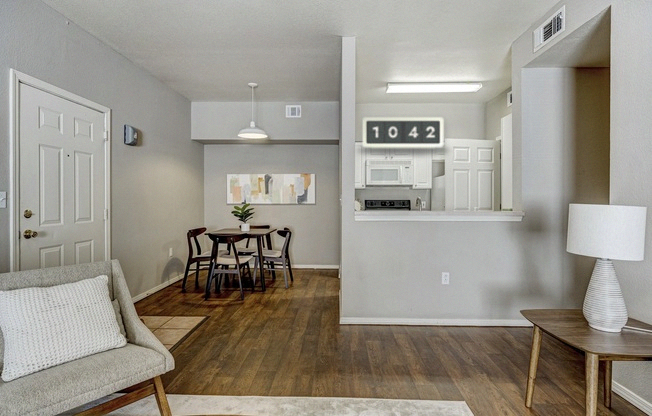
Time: h=10 m=42
